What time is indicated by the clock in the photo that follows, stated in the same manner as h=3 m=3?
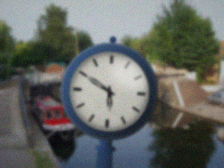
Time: h=5 m=50
